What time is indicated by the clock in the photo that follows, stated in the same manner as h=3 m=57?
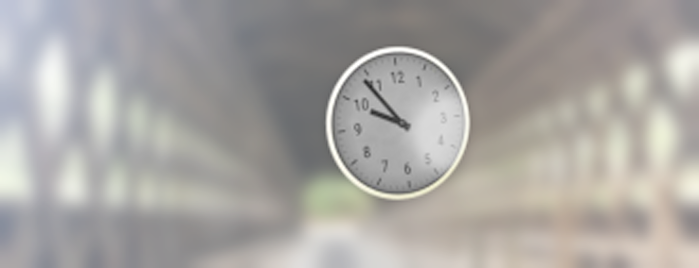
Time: h=9 m=54
